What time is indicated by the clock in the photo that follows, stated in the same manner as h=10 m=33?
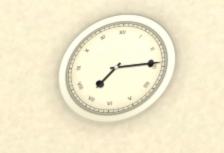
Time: h=7 m=14
